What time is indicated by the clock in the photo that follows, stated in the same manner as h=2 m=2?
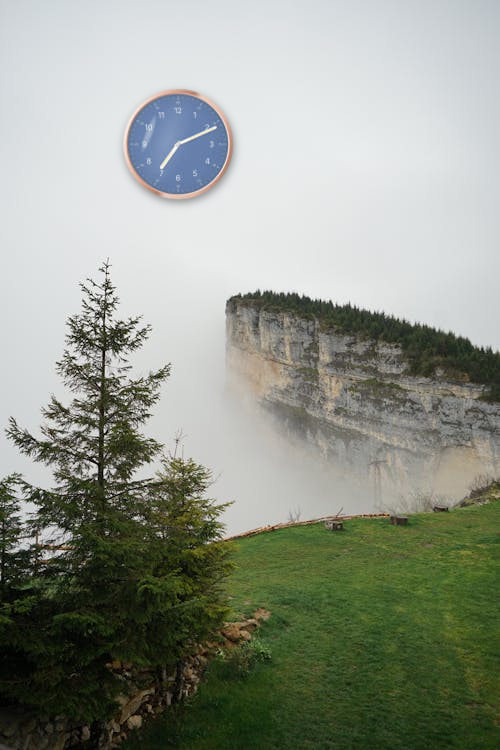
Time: h=7 m=11
